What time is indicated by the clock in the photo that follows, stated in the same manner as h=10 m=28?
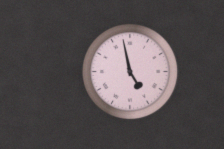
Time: h=4 m=58
